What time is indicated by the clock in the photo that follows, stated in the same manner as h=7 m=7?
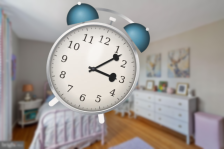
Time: h=3 m=7
